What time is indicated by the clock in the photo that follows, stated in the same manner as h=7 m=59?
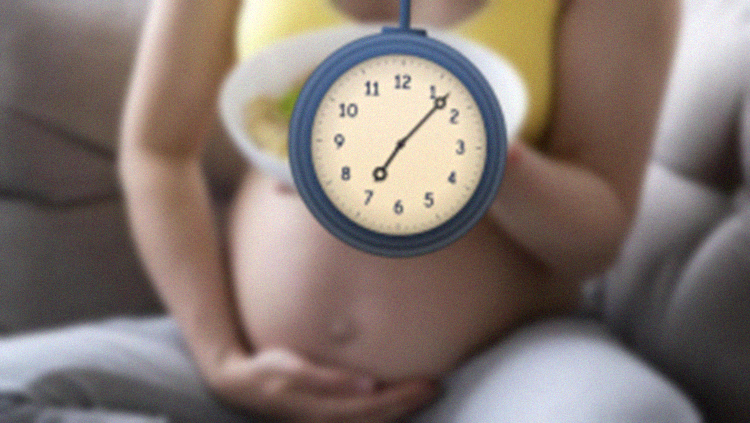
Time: h=7 m=7
